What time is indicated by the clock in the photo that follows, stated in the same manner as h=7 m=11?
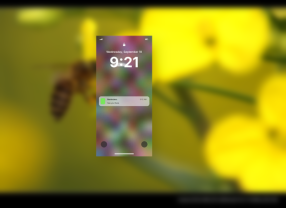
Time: h=9 m=21
